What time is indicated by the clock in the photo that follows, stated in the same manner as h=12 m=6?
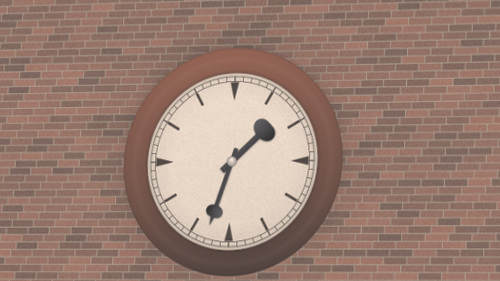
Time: h=1 m=33
